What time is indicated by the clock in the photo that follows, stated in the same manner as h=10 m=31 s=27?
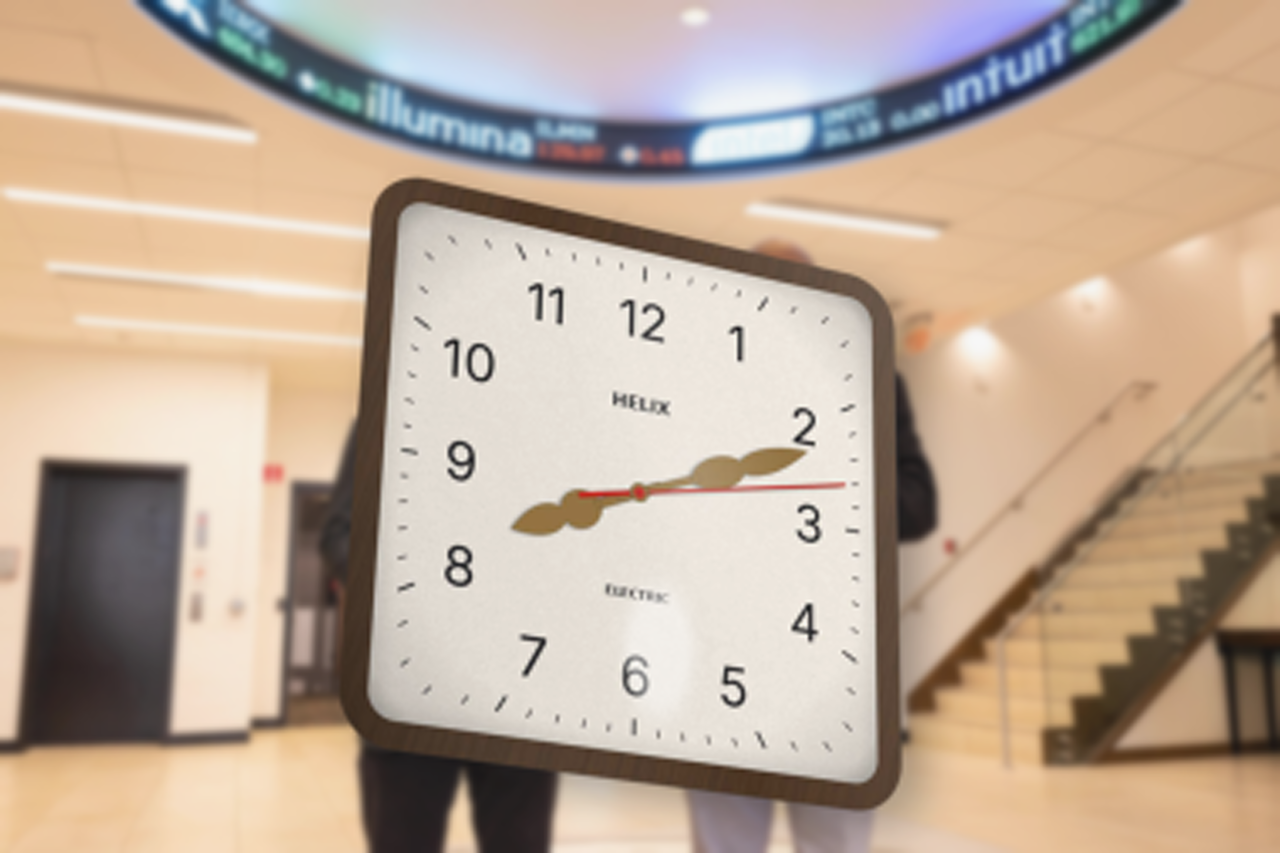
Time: h=8 m=11 s=13
